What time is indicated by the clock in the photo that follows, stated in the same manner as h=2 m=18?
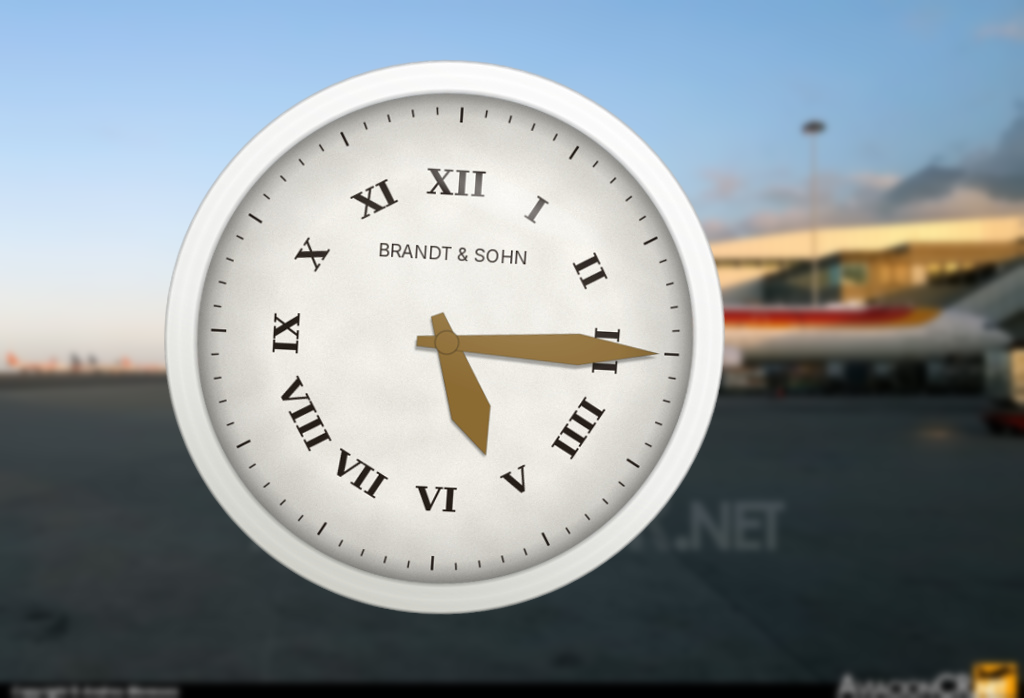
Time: h=5 m=15
